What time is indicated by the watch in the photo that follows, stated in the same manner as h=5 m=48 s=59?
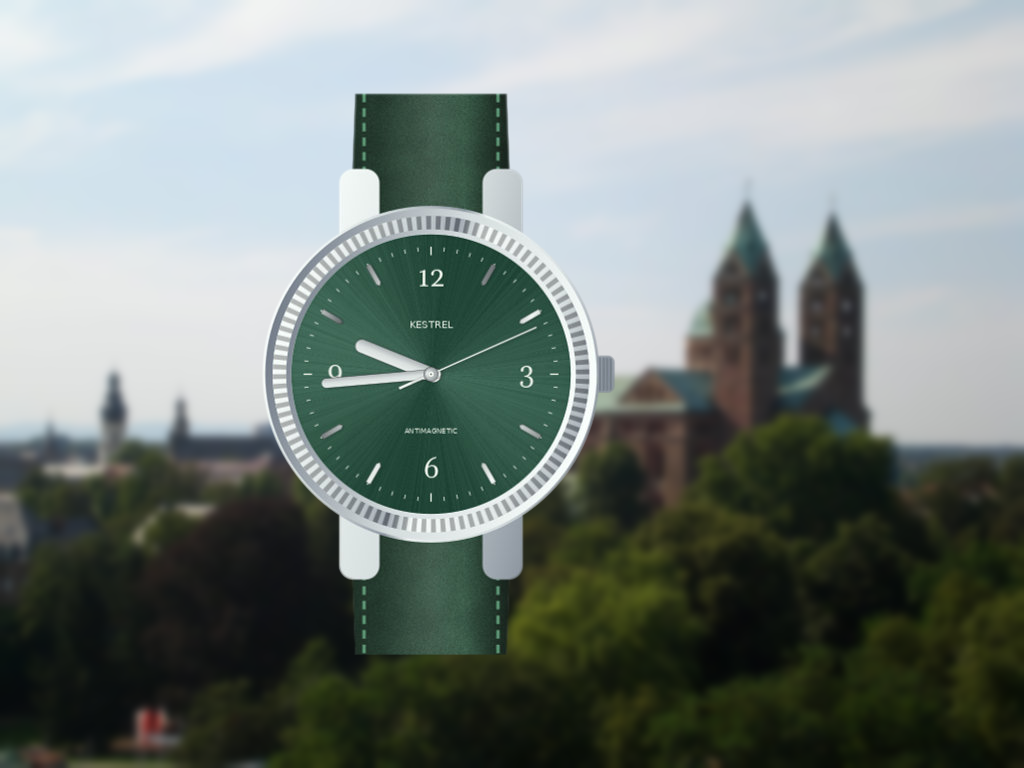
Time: h=9 m=44 s=11
